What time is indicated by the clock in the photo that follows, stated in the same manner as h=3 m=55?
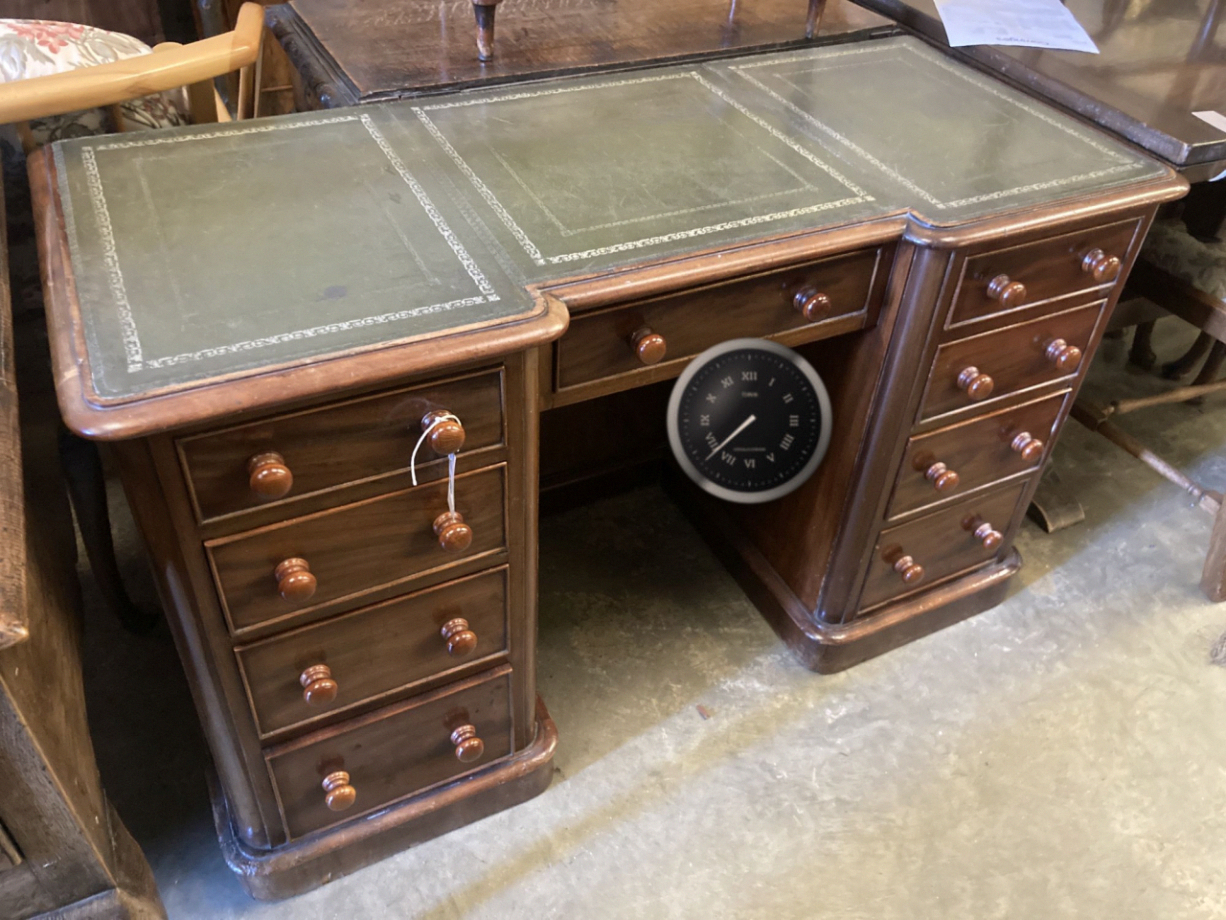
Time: h=7 m=38
